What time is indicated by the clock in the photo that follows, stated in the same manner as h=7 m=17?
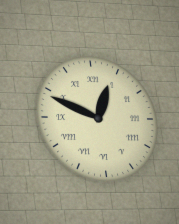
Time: h=12 m=49
